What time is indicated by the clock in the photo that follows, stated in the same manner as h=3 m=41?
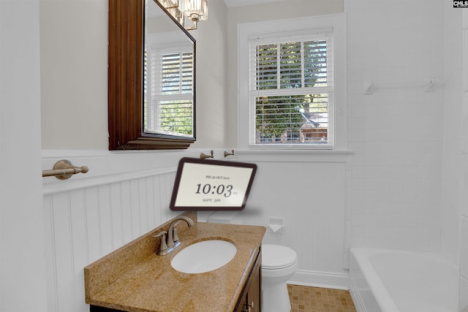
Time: h=10 m=3
